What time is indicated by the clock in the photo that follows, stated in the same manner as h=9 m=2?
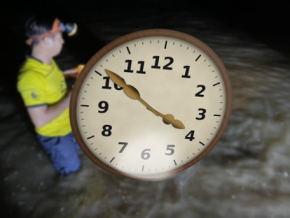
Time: h=3 m=51
